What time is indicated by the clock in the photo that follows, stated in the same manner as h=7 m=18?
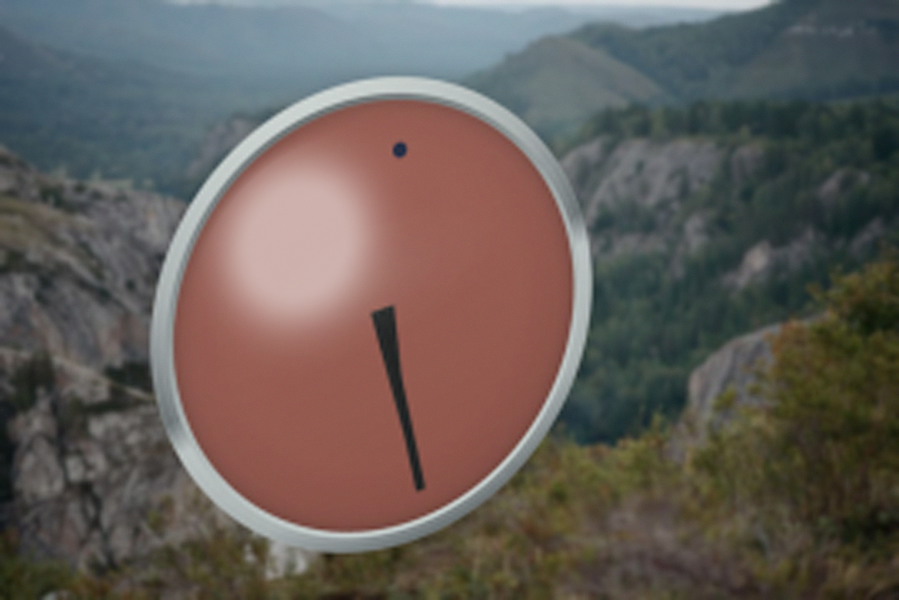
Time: h=5 m=27
